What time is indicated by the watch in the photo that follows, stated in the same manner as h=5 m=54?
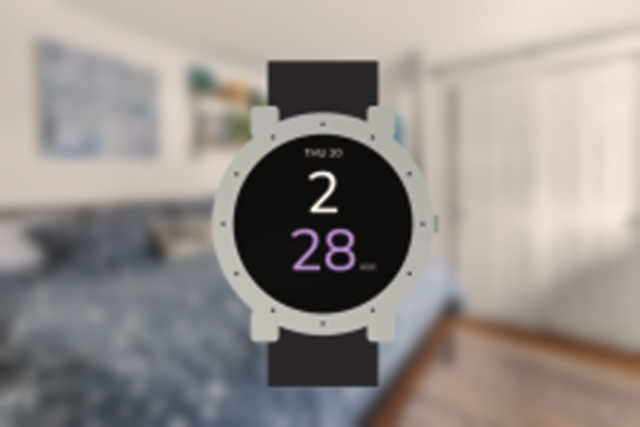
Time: h=2 m=28
